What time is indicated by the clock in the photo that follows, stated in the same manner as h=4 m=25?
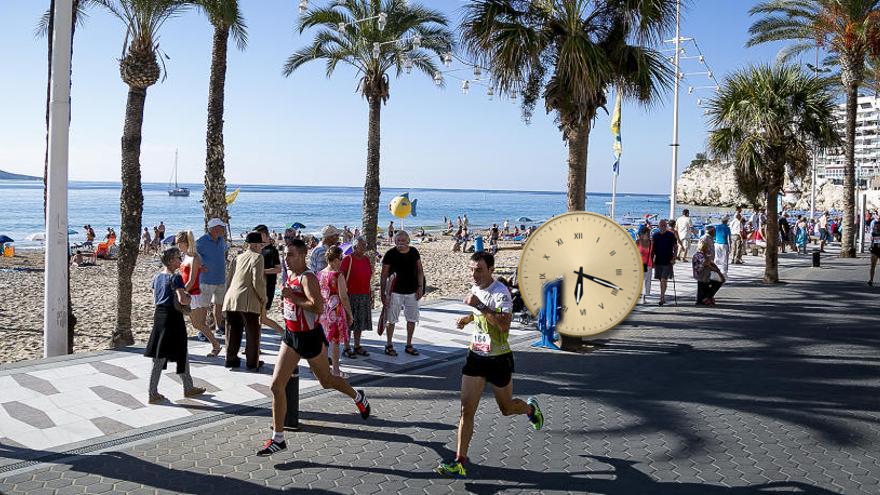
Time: h=6 m=19
